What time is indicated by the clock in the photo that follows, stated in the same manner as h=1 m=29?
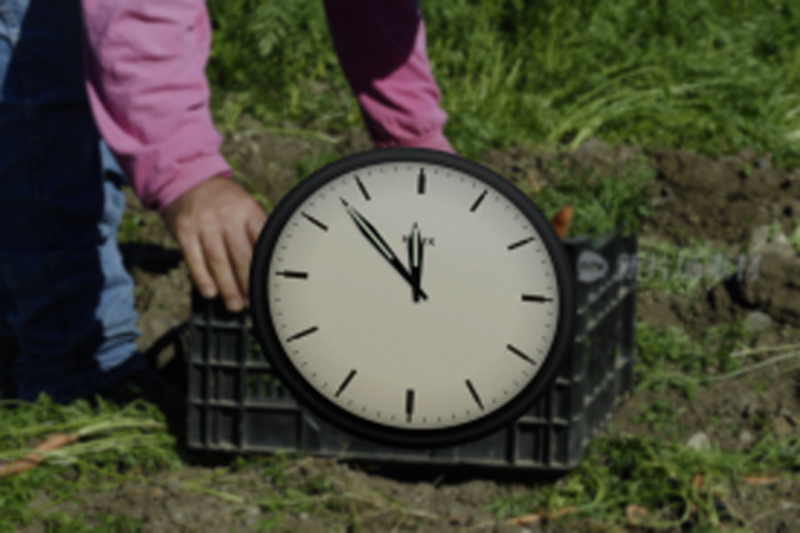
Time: h=11 m=53
